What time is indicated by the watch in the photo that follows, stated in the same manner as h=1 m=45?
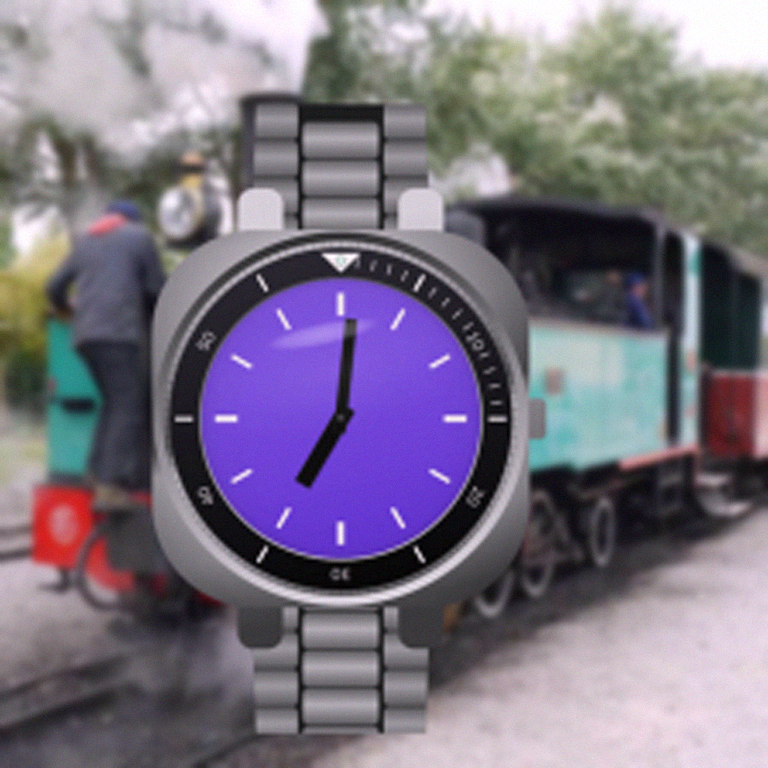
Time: h=7 m=1
